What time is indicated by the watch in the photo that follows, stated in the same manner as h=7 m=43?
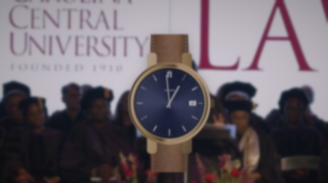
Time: h=12 m=59
